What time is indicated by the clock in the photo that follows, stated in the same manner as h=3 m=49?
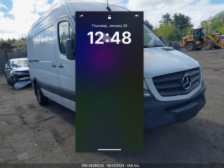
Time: h=12 m=48
